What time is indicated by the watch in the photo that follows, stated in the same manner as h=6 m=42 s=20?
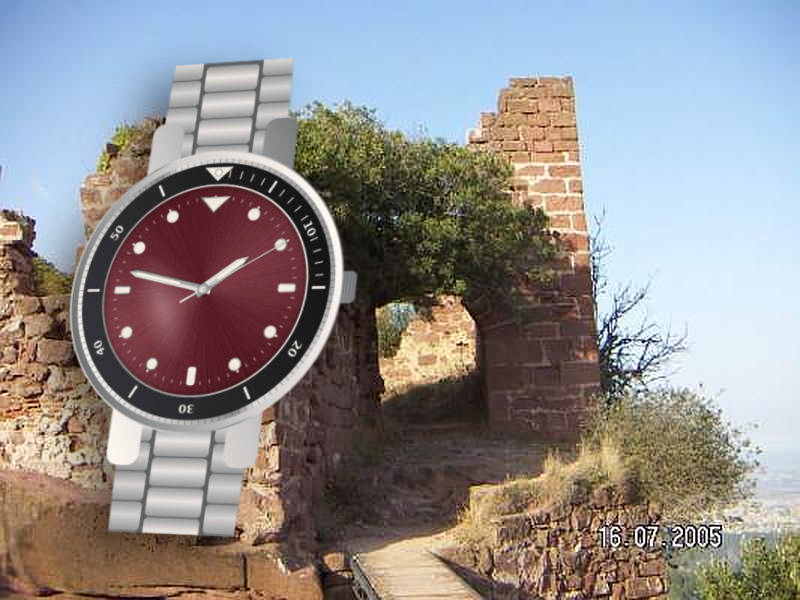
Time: h=1 m=47 s=10
